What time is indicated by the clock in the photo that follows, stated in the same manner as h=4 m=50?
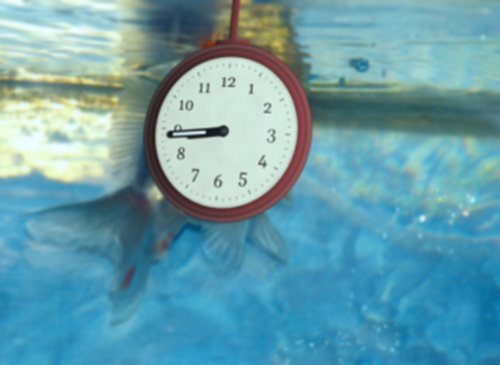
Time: h=8 m=44
